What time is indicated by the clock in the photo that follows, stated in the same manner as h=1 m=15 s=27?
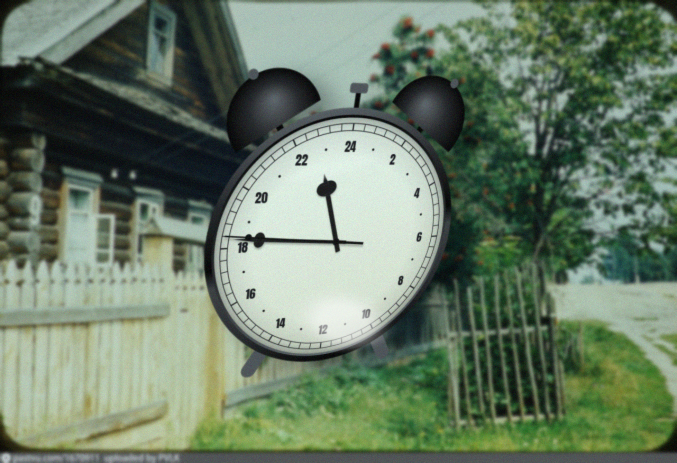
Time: h=22 m=45 s=46
